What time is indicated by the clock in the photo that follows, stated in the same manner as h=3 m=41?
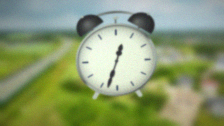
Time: h=12 m=33
